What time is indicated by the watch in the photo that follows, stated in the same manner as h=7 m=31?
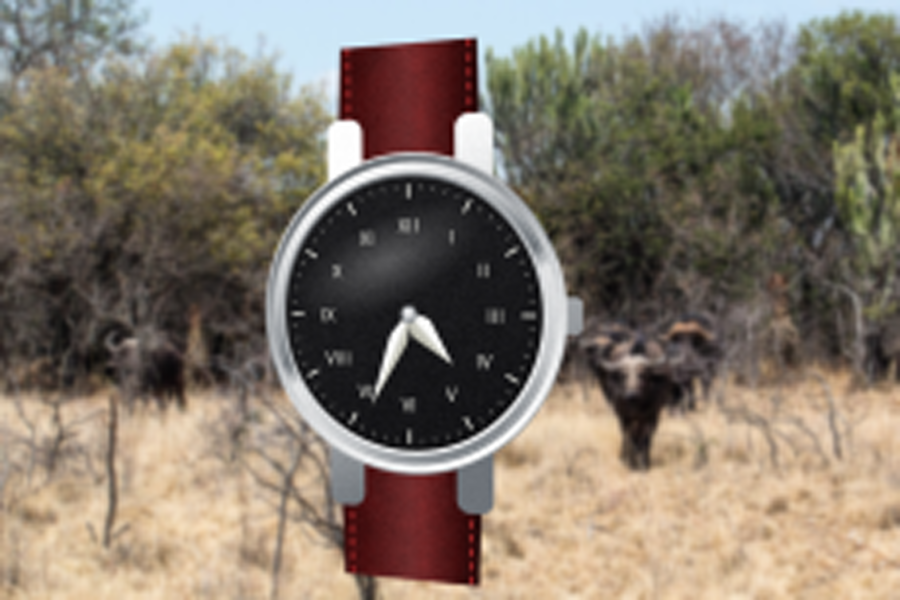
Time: h=4 m=34
